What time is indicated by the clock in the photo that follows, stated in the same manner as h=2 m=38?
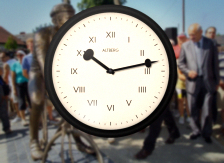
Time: h=10 m=13
